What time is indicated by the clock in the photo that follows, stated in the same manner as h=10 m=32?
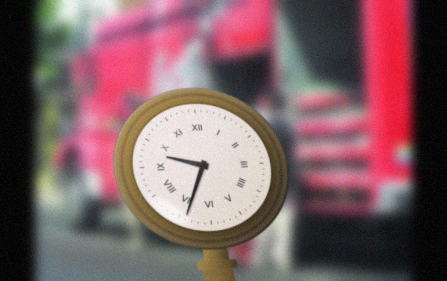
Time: h=9 m=34
